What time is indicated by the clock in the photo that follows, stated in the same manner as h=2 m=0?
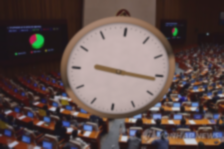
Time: h=9 m=16
